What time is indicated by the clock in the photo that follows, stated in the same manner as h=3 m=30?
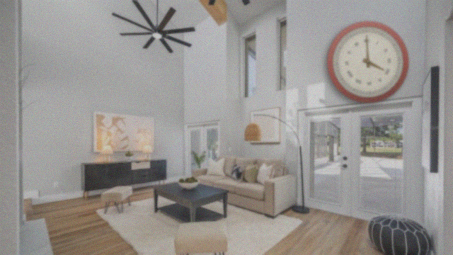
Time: h=4 m=0
